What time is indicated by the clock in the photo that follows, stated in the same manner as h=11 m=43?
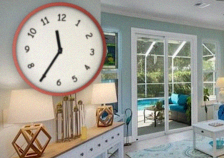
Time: h=11 m=35
